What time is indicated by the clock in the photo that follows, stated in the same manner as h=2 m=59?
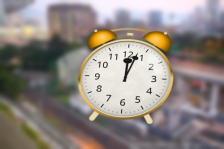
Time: h=12 m=3
